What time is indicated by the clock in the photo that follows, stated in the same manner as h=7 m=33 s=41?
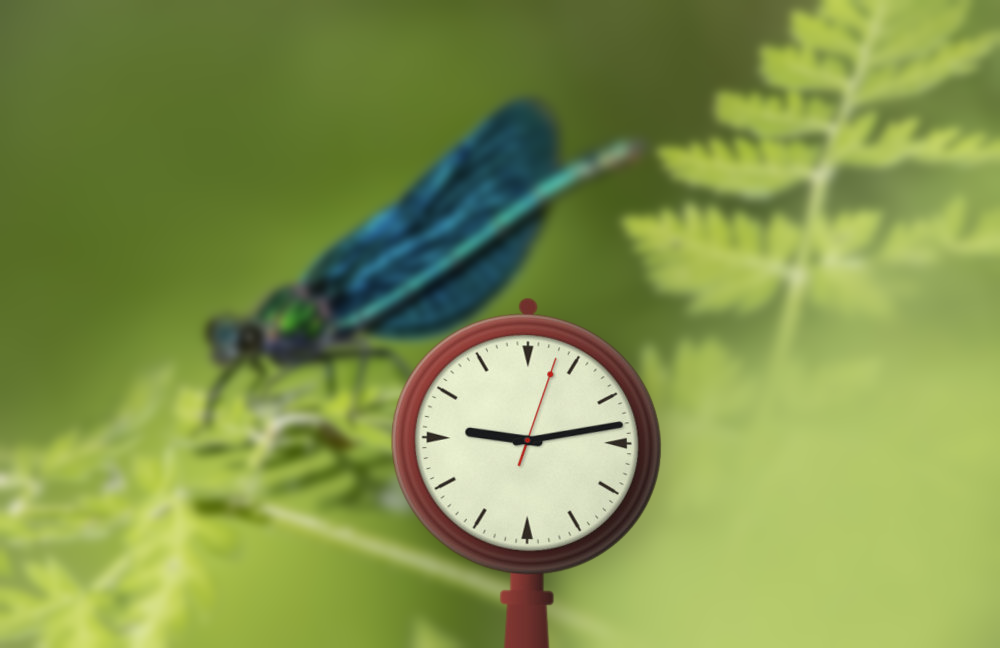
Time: h=9 m=13 s=3
